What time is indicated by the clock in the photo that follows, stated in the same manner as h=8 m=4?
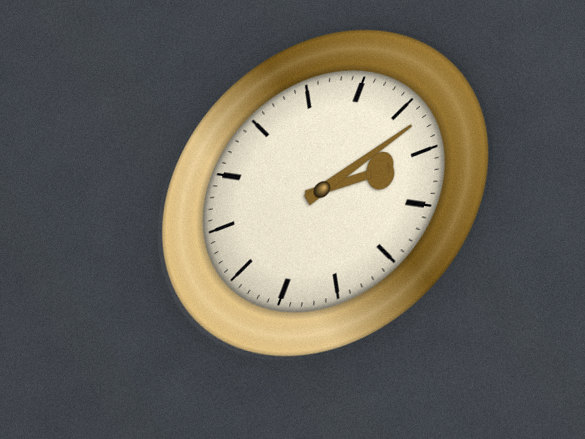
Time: h=2 m=7
